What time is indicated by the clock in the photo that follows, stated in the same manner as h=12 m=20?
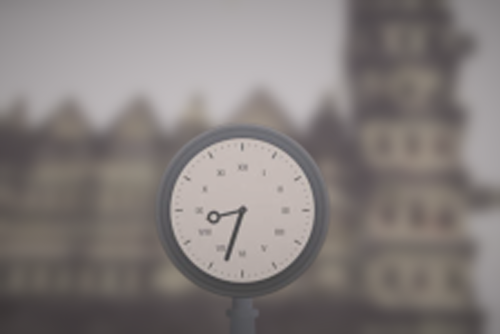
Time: h=8 m=33
